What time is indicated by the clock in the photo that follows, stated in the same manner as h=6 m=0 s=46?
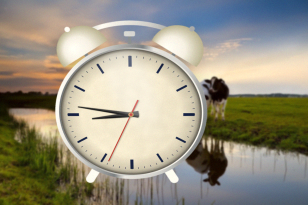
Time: h=8 m=46 s=34
